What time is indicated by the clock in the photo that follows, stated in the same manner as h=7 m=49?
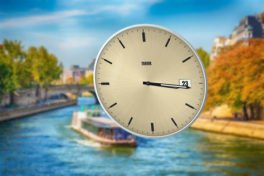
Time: h=3 m=16
